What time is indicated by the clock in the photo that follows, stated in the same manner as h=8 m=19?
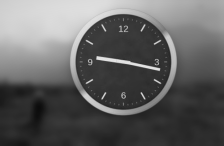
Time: h=9 m=17
